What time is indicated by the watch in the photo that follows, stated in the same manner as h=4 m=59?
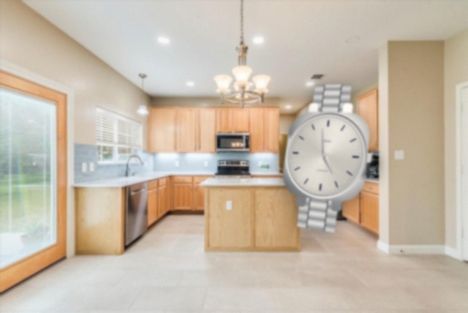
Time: h=4 m=58
